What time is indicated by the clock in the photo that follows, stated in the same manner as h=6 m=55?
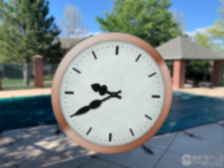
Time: h=9 m=40
